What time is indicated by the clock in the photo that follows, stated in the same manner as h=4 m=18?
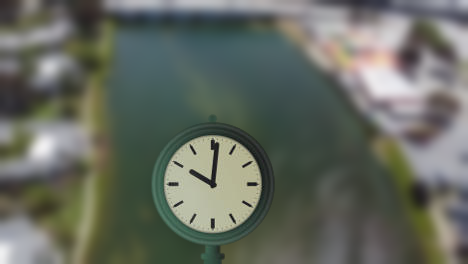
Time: h=10 m=1
